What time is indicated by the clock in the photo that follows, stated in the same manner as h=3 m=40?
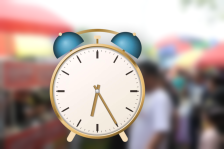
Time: h=6 m=25
